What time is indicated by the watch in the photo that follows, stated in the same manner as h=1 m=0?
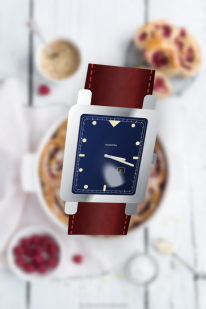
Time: h=3 m=18
